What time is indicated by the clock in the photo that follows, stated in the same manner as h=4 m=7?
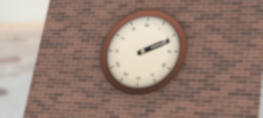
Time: h=2 m=11
